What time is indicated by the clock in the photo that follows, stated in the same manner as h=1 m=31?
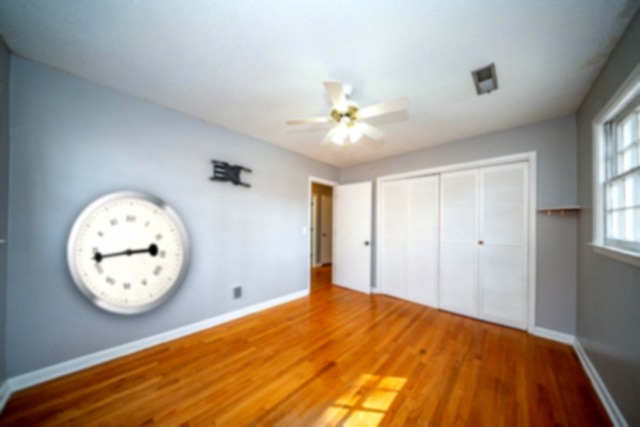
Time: h=2 m=43
